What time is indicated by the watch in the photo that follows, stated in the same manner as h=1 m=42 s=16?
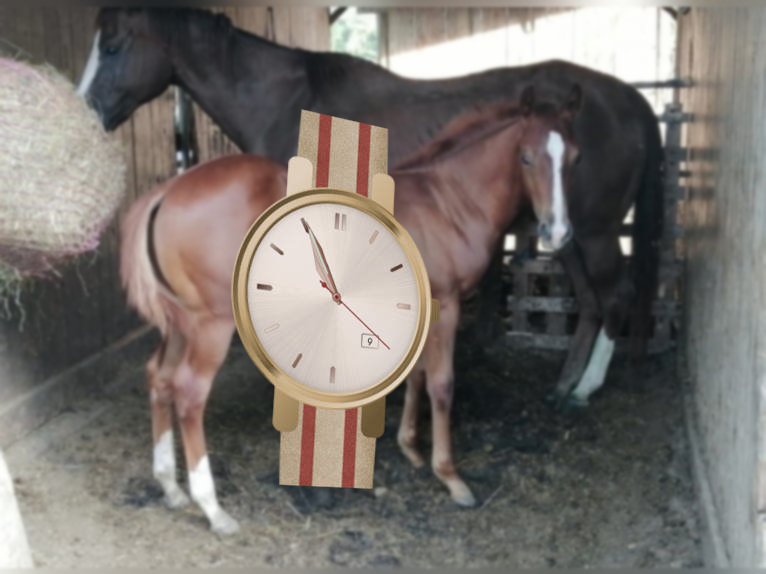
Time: h=10 m=55 s=21
